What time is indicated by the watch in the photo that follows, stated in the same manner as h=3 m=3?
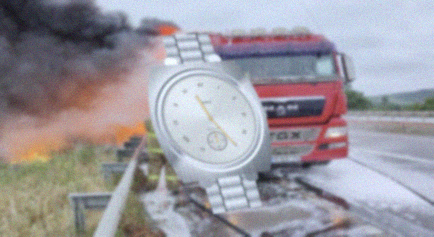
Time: h=11 m=25
